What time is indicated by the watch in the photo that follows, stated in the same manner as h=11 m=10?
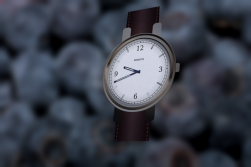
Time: h=9 m=42
